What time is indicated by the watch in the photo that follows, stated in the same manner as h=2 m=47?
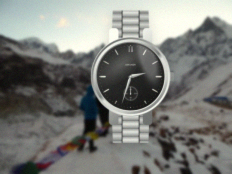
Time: h=2 m=33
